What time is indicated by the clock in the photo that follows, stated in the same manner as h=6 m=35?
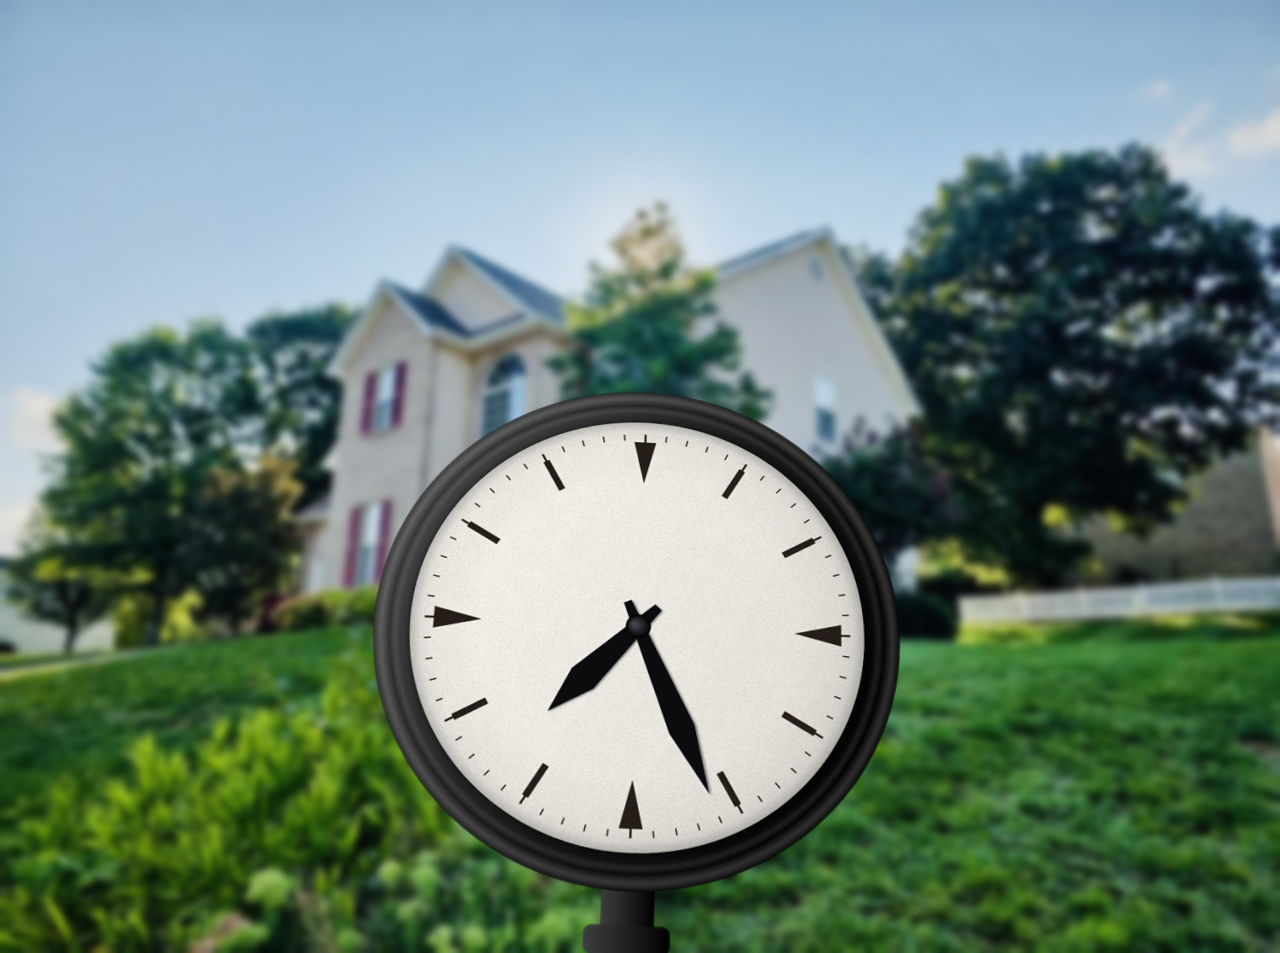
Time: h=7 m=26
